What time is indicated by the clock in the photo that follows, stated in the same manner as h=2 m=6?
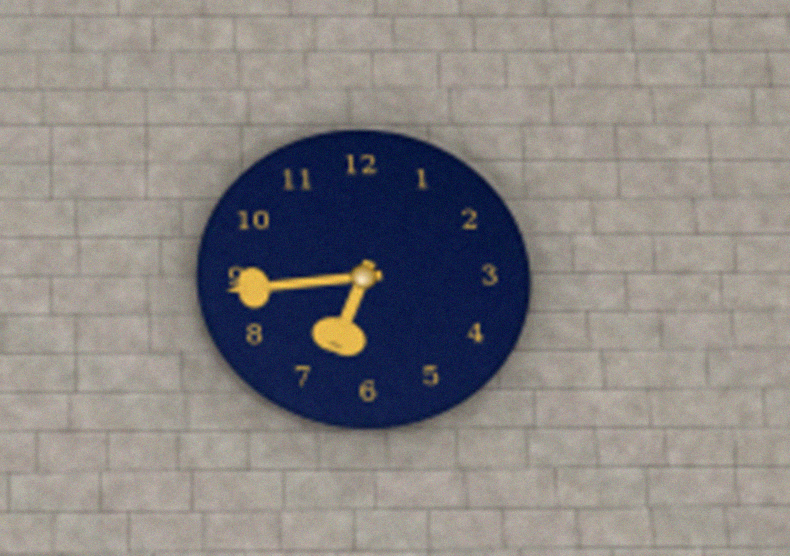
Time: h=6 m=44
